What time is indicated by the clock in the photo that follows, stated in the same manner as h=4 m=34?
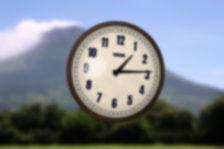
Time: h=1 m=14
